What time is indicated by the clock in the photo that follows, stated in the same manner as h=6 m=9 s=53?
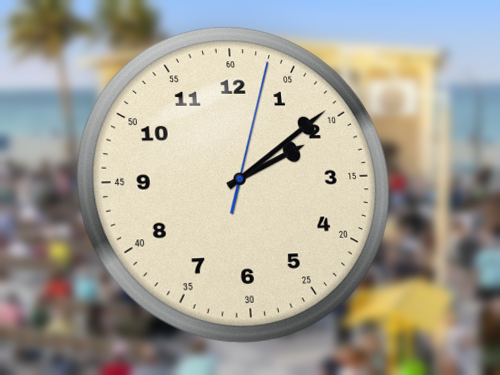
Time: h=2 m=9 s=3
